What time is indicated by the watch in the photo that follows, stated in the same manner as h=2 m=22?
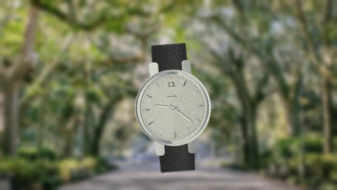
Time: h=9 m=22
